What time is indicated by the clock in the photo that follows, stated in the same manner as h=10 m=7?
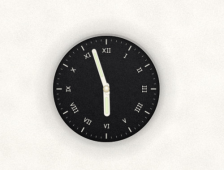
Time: h=5 m=57
